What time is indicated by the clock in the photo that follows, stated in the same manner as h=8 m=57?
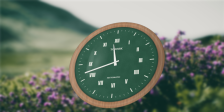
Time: h=11 m=42
